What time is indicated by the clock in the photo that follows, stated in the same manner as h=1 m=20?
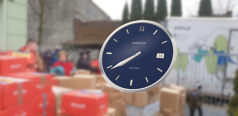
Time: h=7 m=39
